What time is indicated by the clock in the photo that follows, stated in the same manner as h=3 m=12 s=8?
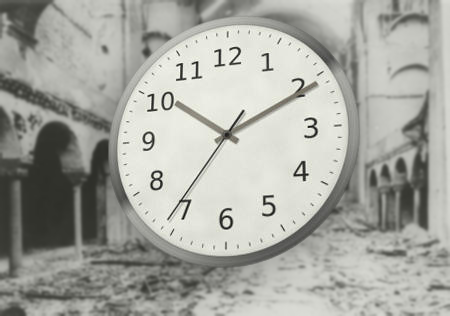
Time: h=10 m=10 s=36
